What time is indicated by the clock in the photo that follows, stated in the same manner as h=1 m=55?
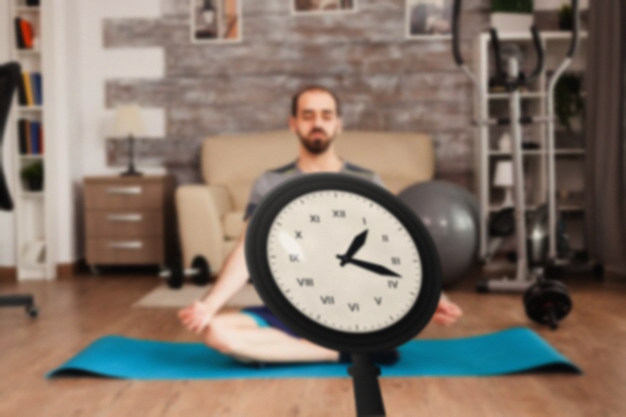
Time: h=1 m=18
